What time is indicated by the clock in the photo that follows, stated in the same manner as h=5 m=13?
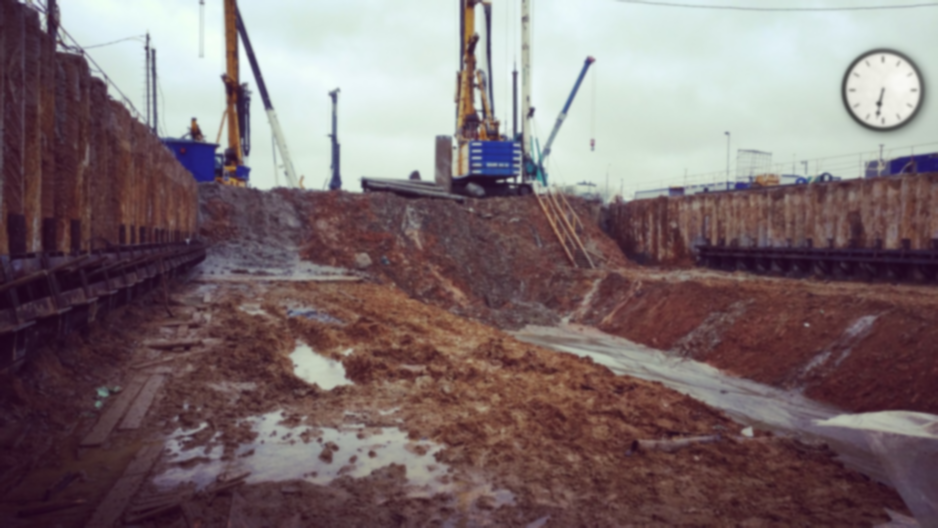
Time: h=6 m=32
